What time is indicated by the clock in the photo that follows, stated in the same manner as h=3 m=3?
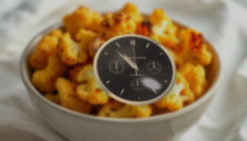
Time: h=10 m=53
